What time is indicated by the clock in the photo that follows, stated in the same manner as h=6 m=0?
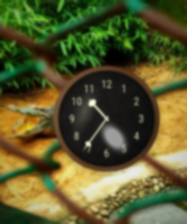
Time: h=10 m=36
